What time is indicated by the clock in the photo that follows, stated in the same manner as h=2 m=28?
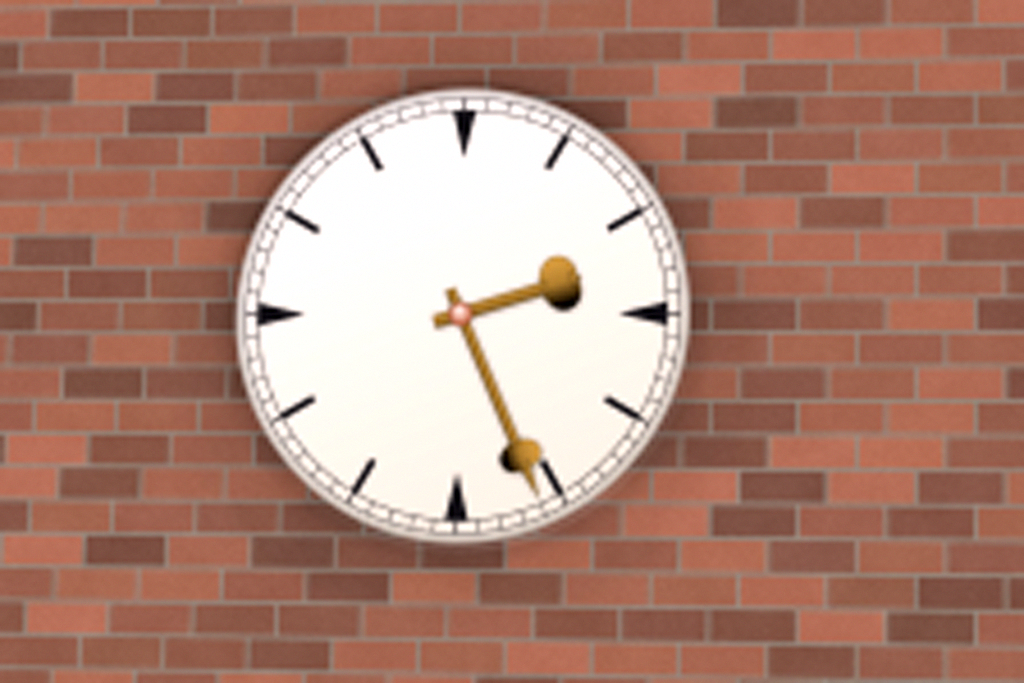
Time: h=2 m=26
